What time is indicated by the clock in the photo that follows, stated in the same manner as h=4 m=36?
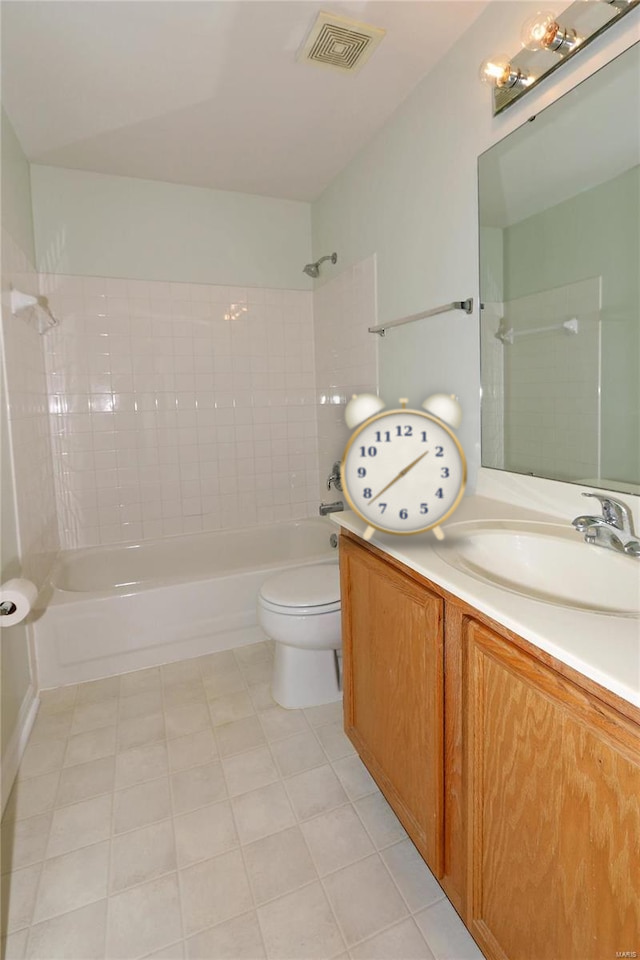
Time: h=1 m=38
